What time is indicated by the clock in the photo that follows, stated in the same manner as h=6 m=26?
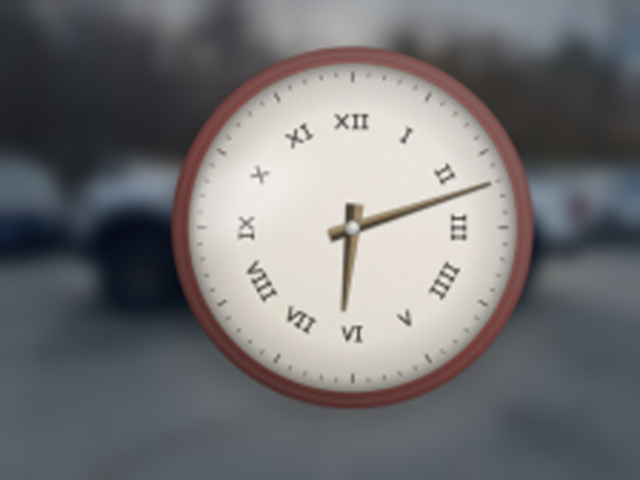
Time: h=6 m=12
